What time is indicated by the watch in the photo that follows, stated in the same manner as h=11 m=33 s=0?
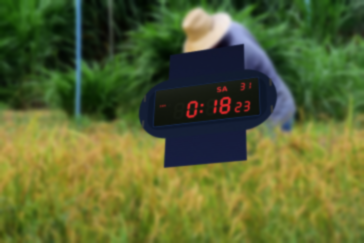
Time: h=0 m=18 s=23
